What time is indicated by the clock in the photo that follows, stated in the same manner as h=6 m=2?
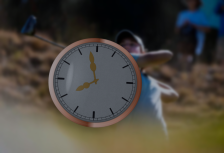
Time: h=7 m=58
